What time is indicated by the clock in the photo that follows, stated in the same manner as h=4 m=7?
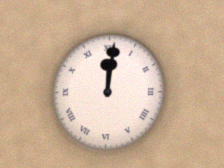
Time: h=12 m=1
